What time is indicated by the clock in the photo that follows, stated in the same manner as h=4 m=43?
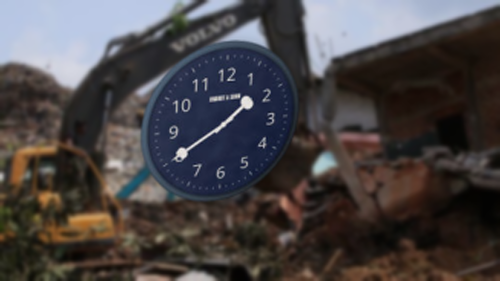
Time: h=1 m=40
